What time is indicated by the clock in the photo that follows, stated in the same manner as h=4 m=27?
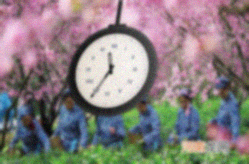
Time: h=11 m=35
